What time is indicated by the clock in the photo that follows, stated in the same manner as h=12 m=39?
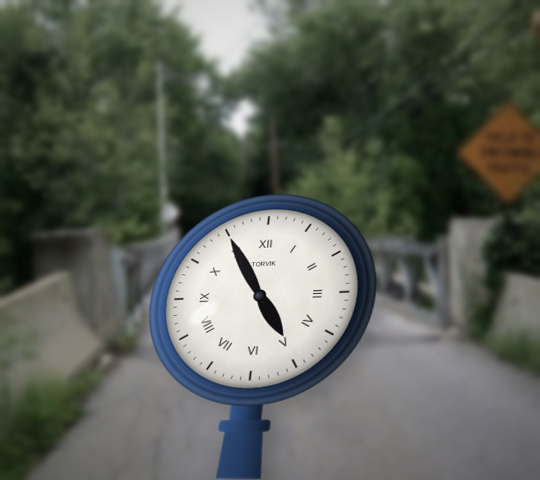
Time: h=4 m=55
